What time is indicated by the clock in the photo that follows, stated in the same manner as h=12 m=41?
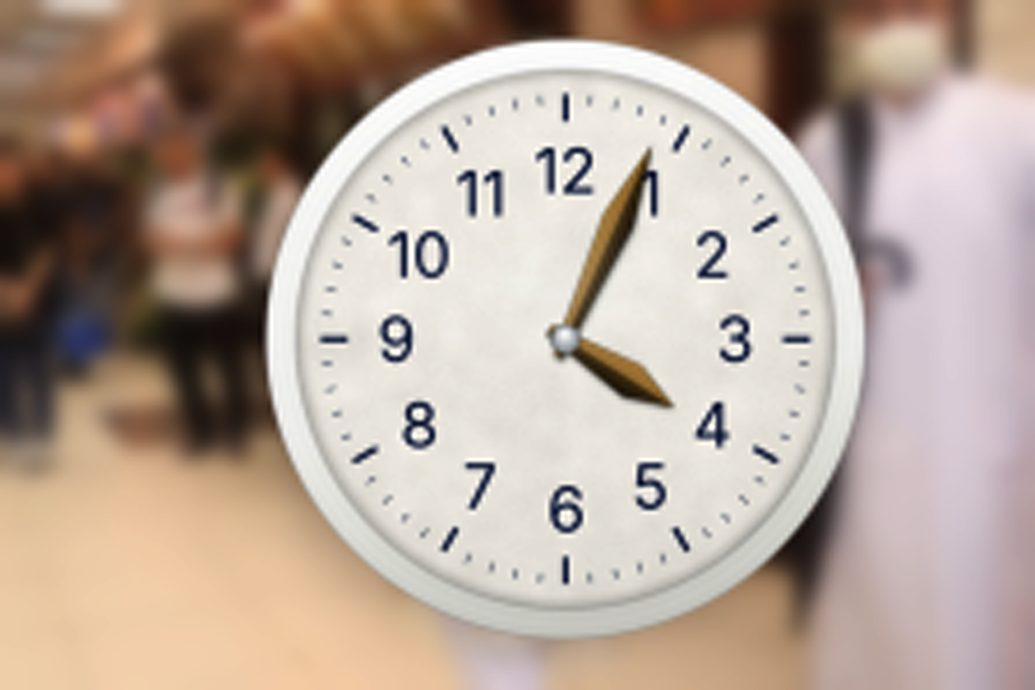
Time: h=4 m=4
